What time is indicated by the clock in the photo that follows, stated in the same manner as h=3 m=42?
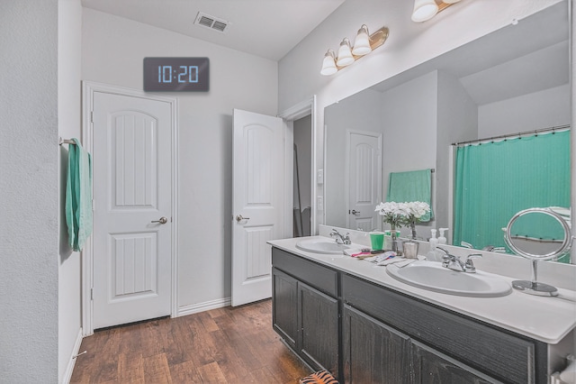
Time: h=10 m=20
